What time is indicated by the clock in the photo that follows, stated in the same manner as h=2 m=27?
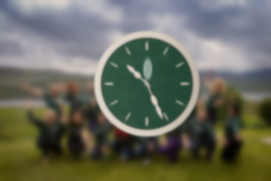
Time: h=10 m=26
